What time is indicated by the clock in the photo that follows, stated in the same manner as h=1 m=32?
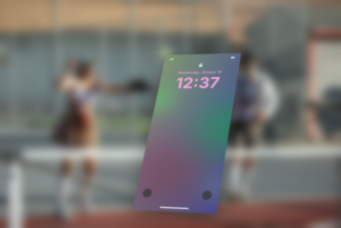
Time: h=12 m=37
